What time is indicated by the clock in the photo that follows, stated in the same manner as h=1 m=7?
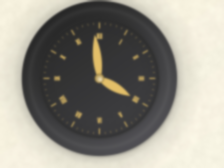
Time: h=3 m=59
